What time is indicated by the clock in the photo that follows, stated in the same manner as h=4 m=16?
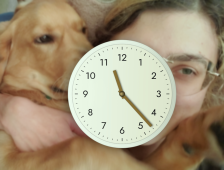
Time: h=11 m=23
